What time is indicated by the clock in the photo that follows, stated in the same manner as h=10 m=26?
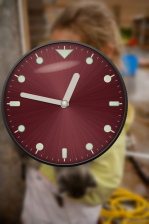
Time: h=12 m=47
